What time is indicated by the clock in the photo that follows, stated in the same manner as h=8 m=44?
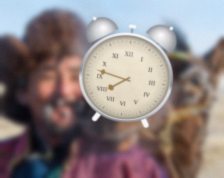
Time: h=7 m=47
